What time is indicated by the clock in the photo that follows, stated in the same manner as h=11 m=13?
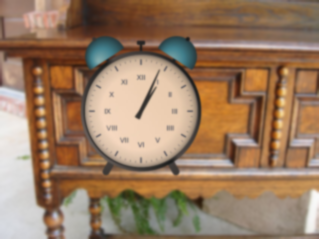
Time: h=1 m=4
